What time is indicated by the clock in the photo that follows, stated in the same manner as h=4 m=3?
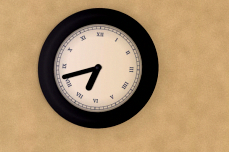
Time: h=6 m=42
